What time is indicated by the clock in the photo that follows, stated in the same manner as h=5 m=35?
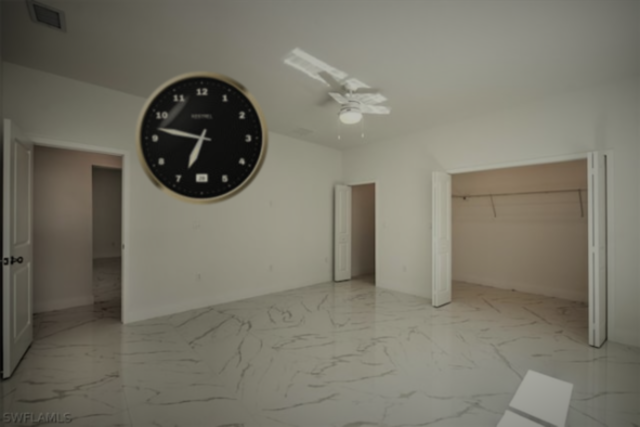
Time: h=6 m=47
